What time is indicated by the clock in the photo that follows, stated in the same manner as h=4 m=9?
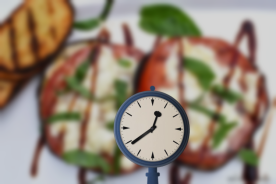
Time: h=12 m=39
